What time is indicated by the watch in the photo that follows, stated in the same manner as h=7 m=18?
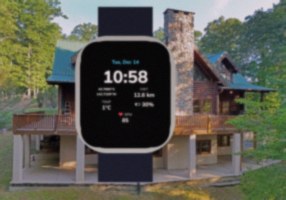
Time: h=10 m=58
